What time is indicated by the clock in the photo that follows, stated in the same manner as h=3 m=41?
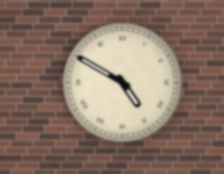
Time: h=4 m=50
